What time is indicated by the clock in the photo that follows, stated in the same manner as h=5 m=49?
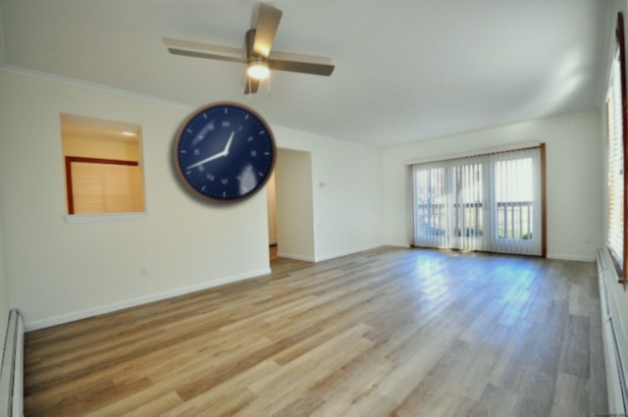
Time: h=12 m=41
